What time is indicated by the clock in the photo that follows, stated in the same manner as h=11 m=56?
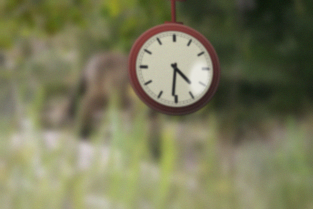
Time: h=4 m=31
